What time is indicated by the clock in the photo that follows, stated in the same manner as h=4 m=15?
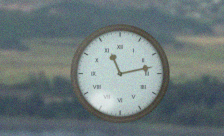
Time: h=11 m=13
